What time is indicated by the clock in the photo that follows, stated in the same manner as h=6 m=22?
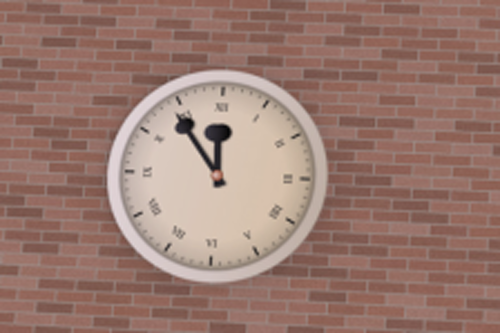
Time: h=11 m=54
